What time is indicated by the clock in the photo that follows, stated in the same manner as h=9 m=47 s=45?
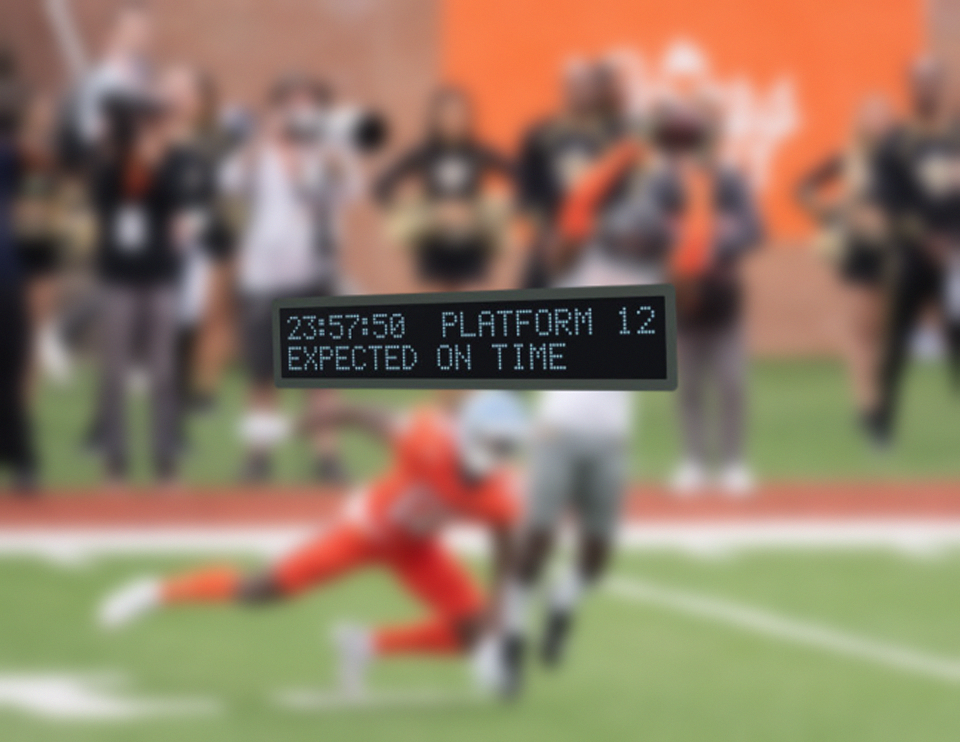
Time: h=23 m=57 s=50
